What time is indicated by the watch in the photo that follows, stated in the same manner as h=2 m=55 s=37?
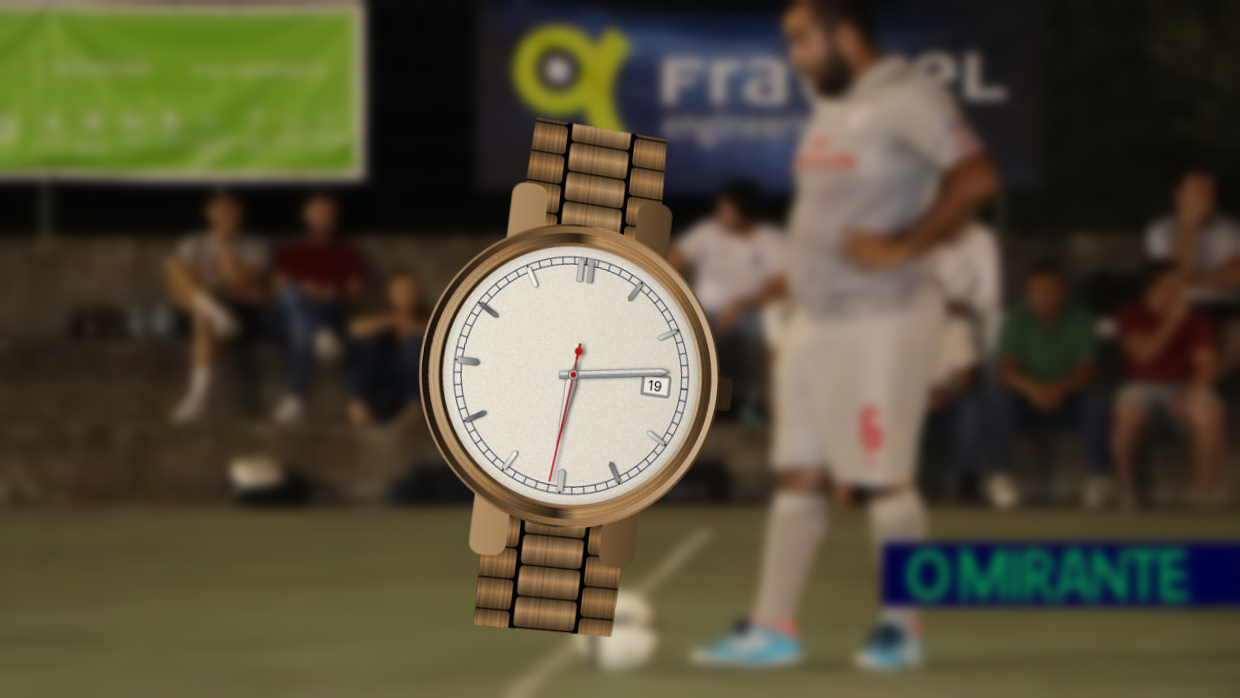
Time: h=6 m=13 s=31
